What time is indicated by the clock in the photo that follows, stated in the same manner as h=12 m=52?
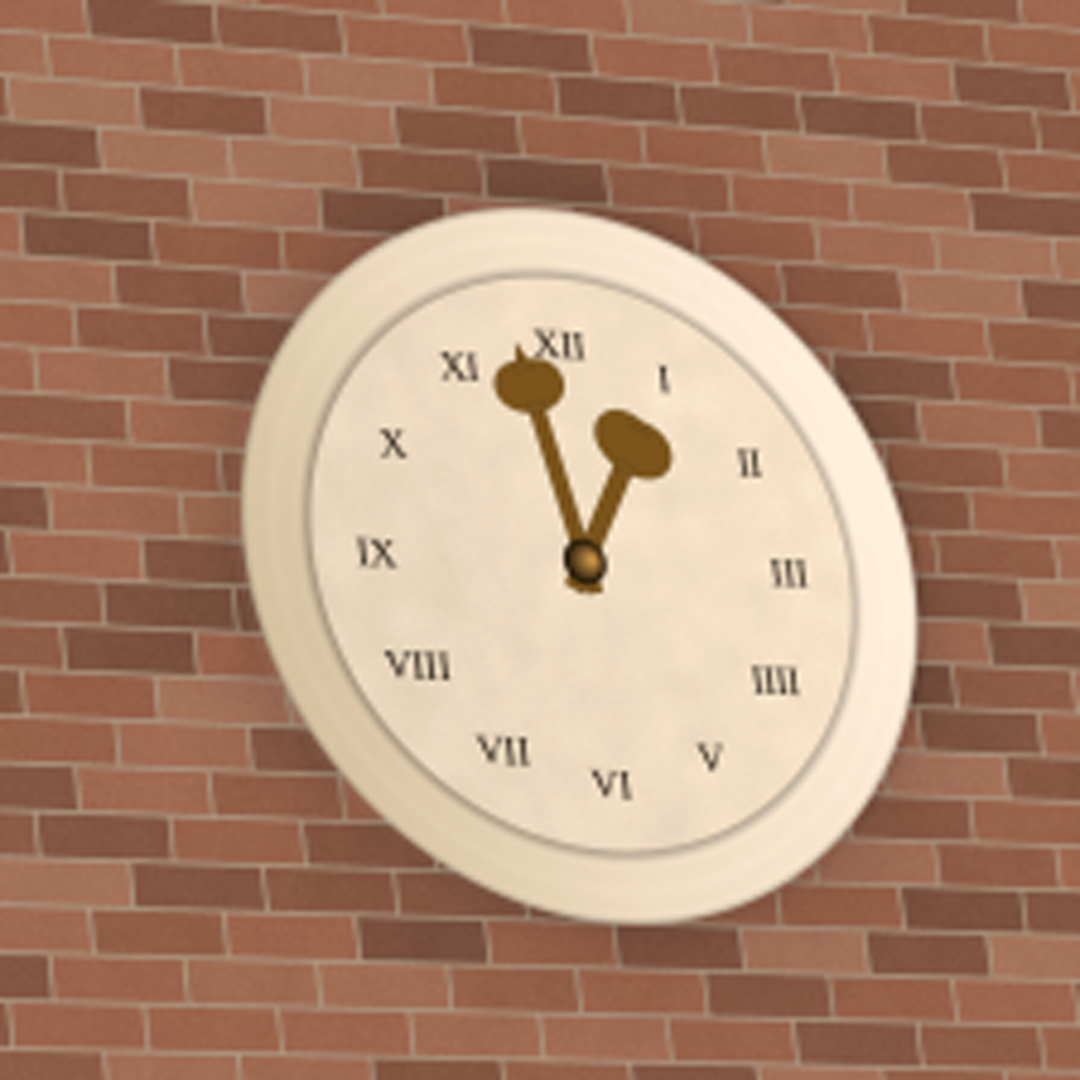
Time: h=12 m=58
